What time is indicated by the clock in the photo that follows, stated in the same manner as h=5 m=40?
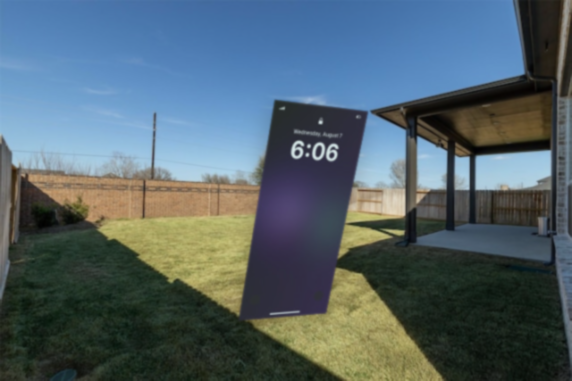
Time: h=6 m=6
